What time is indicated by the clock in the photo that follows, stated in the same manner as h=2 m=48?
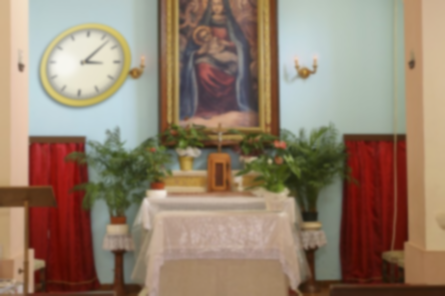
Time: h=3 m=7
